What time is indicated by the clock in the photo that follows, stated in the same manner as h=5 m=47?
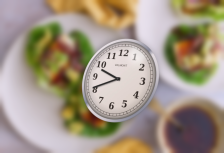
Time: h=9 m=41
